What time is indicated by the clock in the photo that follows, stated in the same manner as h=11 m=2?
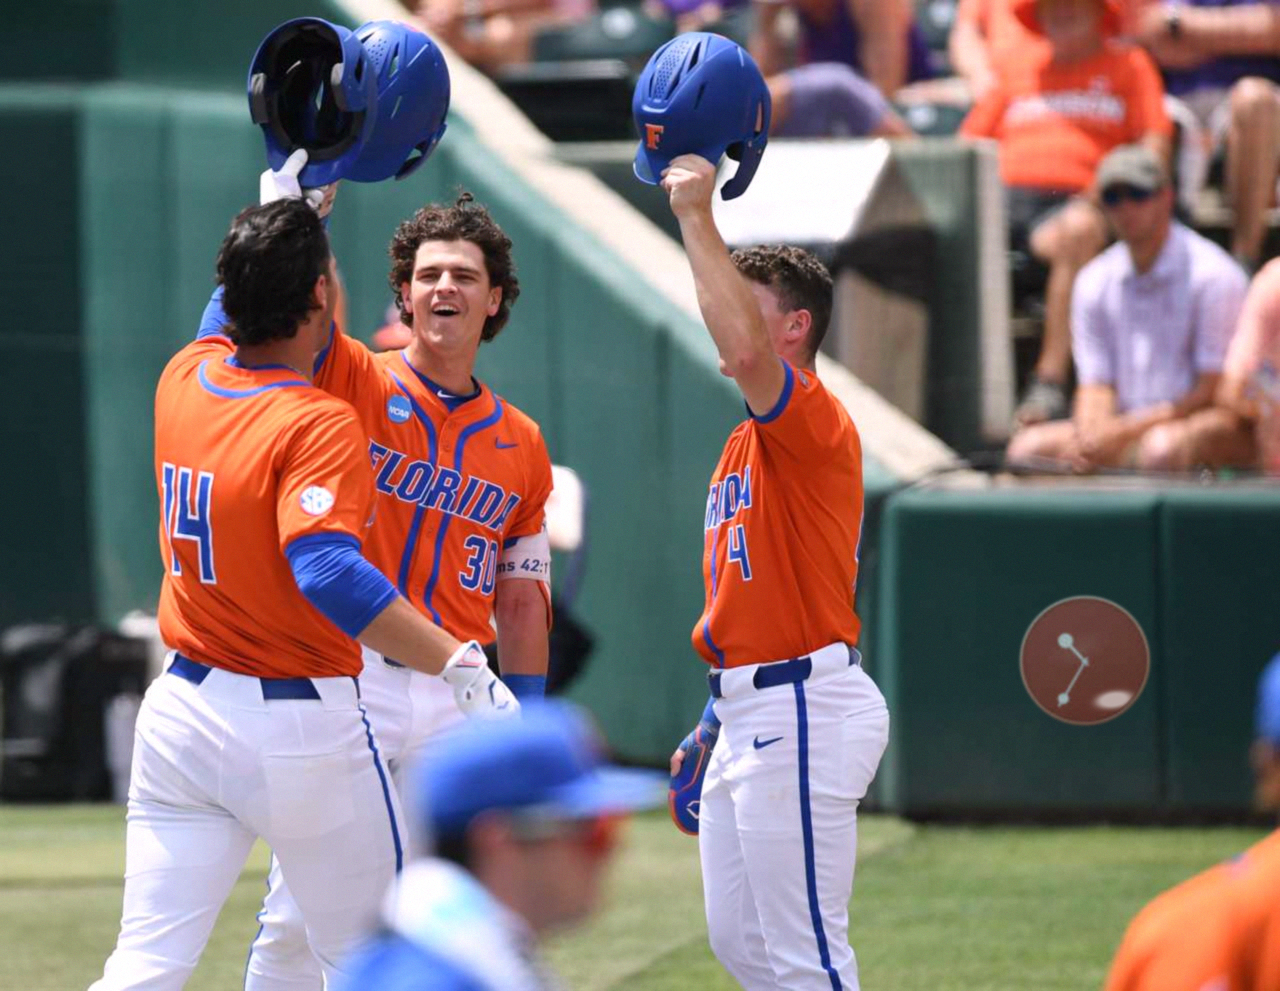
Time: h=10 m=35
